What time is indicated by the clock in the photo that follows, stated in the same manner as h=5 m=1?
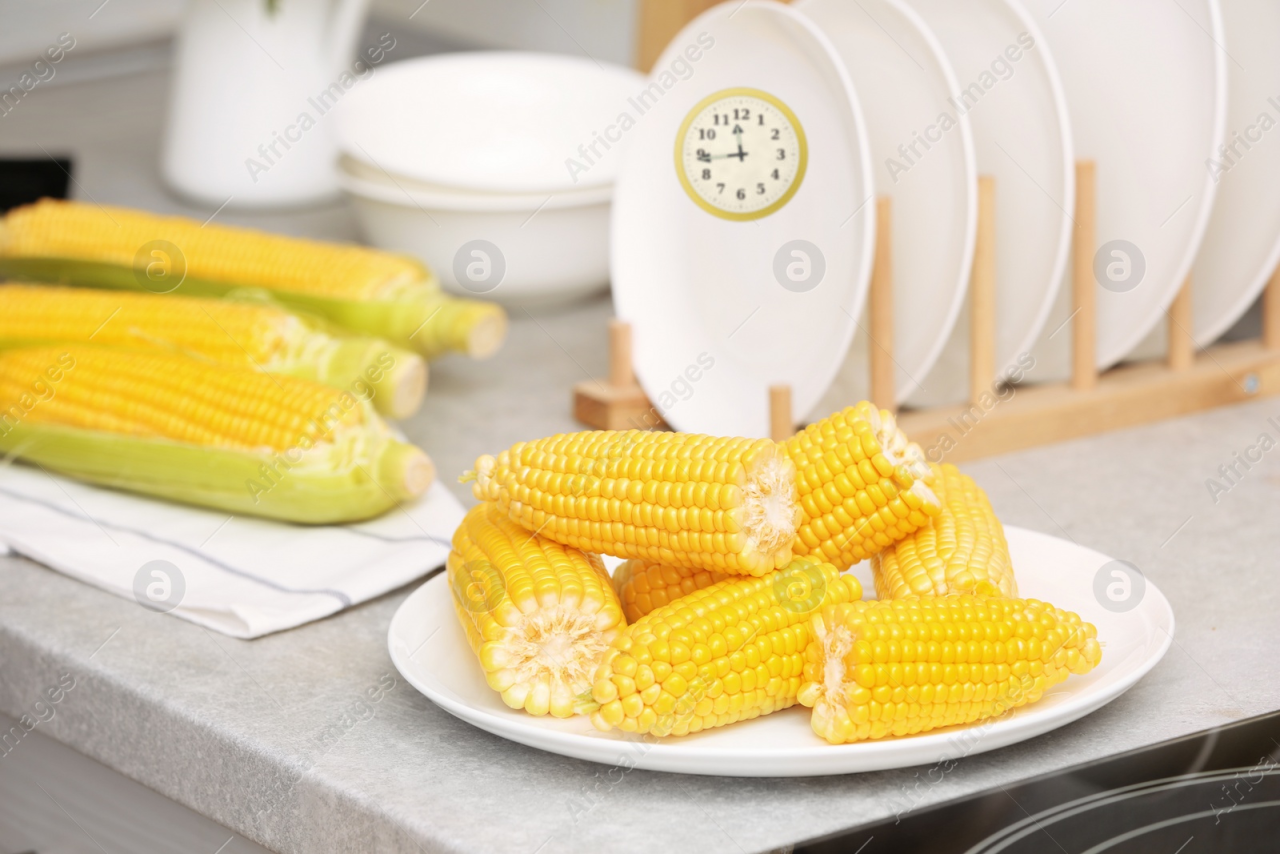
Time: h=11 m=44
